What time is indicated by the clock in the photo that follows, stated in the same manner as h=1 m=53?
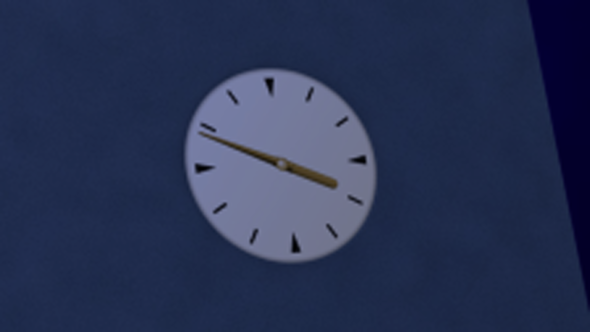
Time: h=3 m=49
